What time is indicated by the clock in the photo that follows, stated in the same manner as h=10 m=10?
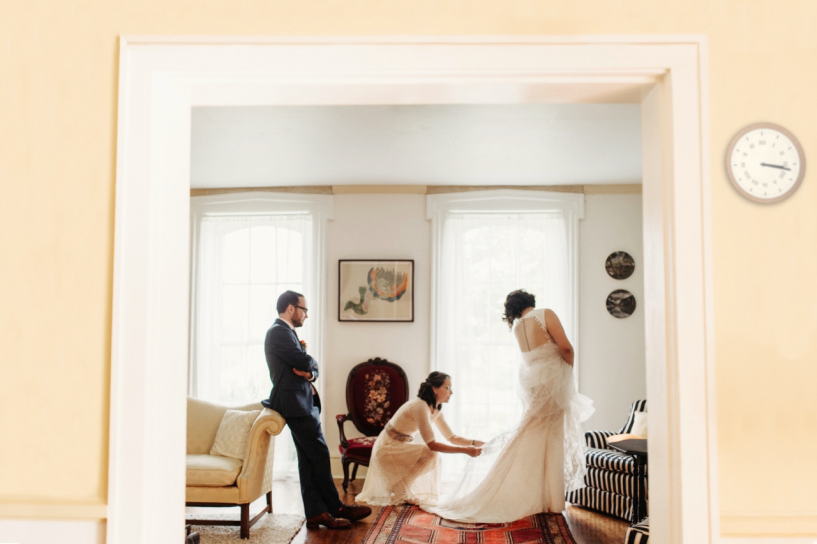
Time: h=3 m=17
